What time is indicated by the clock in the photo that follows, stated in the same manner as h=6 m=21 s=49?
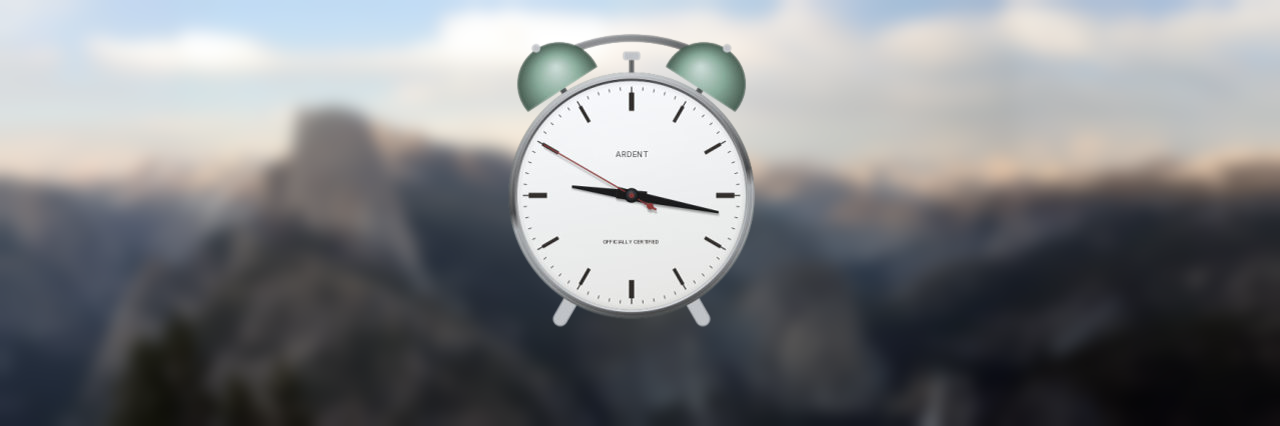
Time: h=9 m=16 s=50
